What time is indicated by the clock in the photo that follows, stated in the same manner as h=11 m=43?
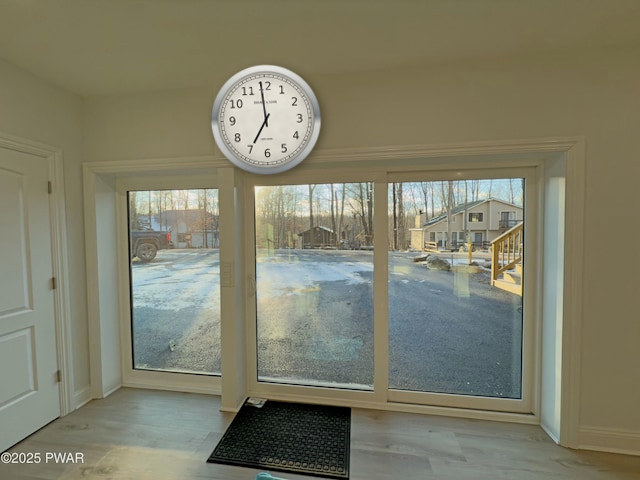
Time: h=6 m=59
